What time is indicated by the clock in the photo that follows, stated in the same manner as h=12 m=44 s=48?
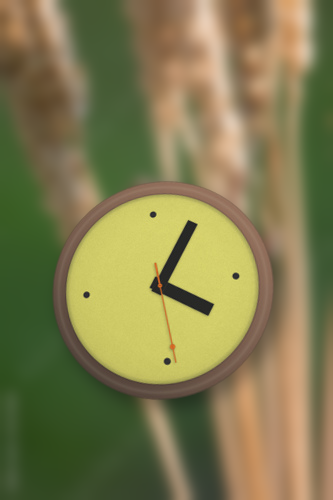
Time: h=4 m=5 s=29
